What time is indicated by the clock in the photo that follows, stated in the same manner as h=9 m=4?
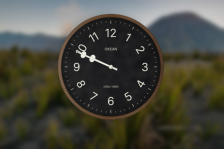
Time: h=9 m=49
